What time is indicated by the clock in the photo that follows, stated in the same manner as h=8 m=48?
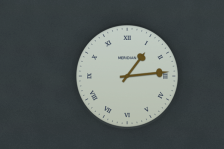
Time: h=1 m=14
